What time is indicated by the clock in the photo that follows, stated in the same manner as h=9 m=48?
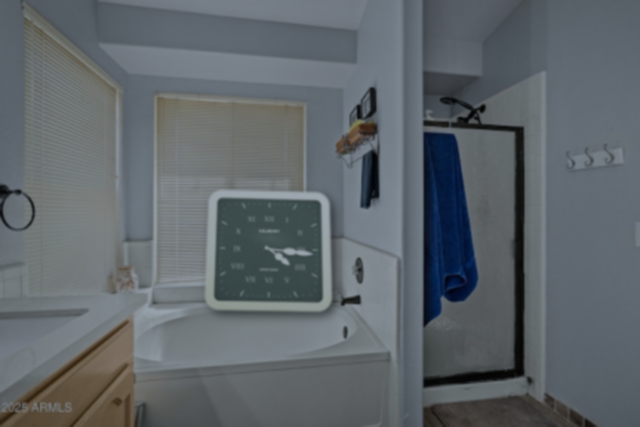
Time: h=4 m=16
